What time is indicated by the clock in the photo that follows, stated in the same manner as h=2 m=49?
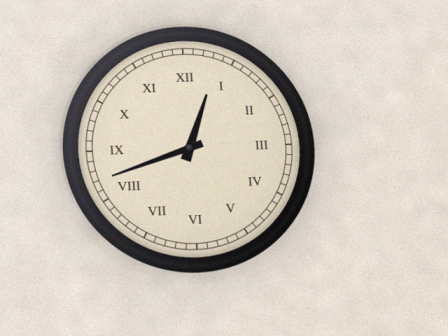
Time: h=12 m=42
